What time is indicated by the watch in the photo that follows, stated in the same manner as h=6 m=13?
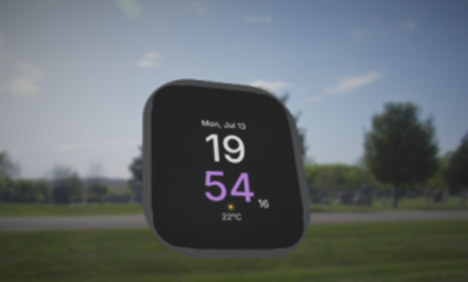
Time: h=19 m=54
